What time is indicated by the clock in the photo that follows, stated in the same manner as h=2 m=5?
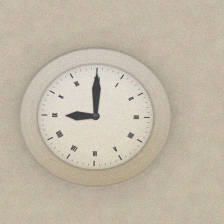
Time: h=9 m=0
